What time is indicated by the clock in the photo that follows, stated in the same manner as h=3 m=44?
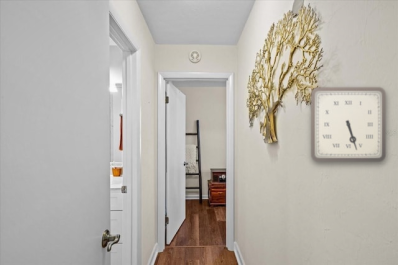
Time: h=5 m=27
